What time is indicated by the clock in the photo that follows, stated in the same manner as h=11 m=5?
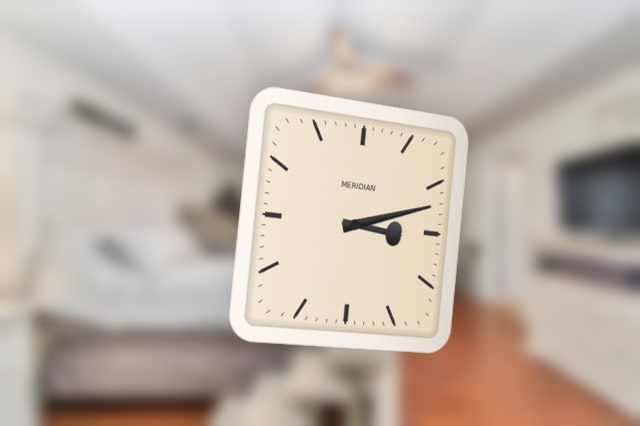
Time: h=3 m=12
